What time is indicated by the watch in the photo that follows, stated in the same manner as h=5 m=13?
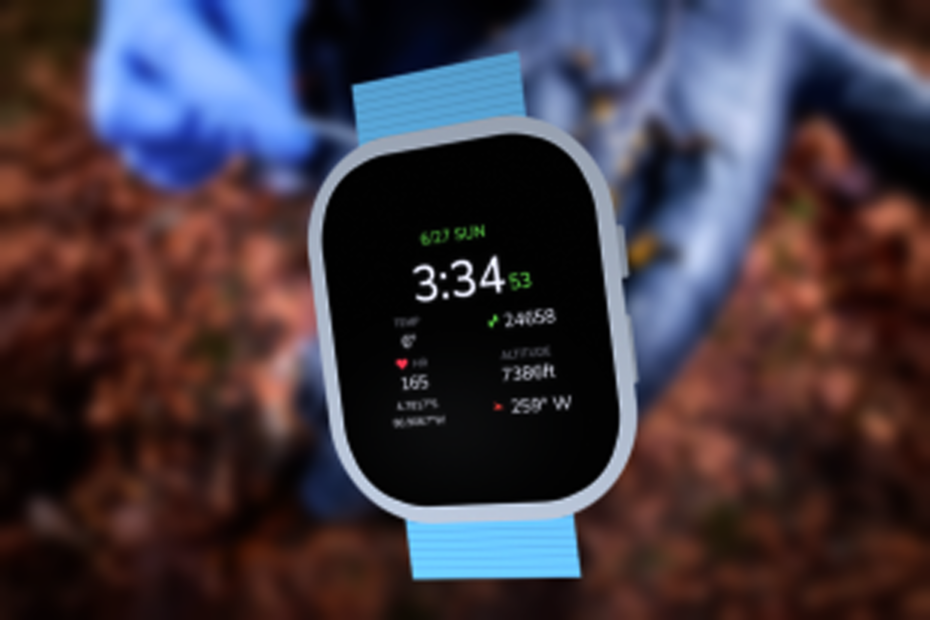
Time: h=3 m=34
